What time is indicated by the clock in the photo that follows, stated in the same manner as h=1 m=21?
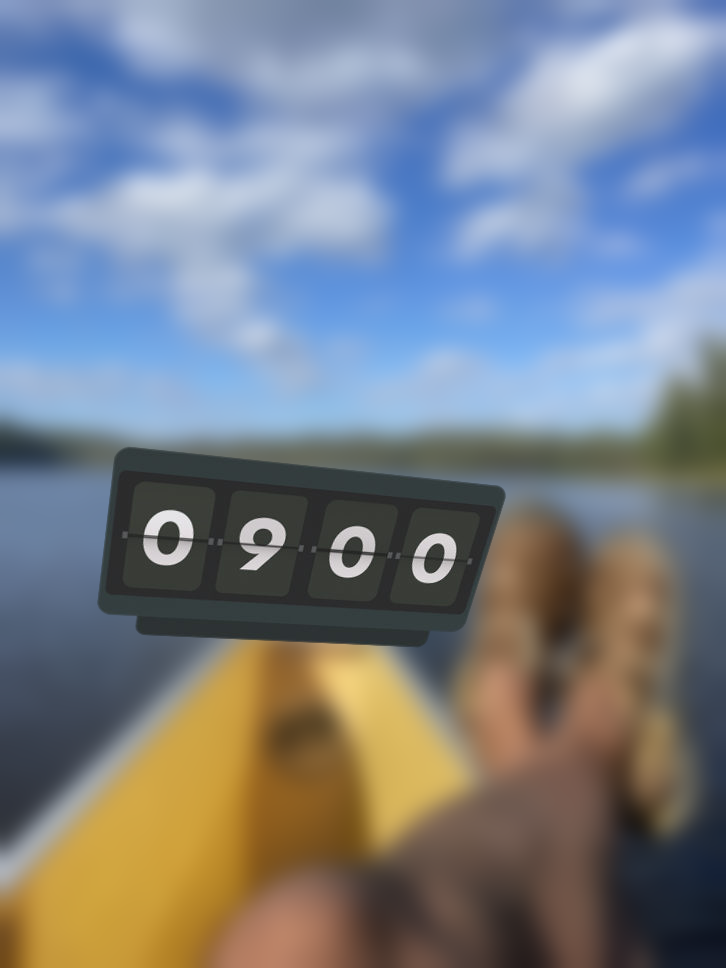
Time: h=9 m=0
